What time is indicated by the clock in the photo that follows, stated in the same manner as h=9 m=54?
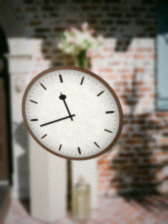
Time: h=11 m=43
